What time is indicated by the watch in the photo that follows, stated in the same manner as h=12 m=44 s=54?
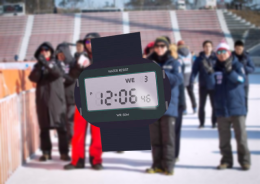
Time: h=12 m=6 s=46
